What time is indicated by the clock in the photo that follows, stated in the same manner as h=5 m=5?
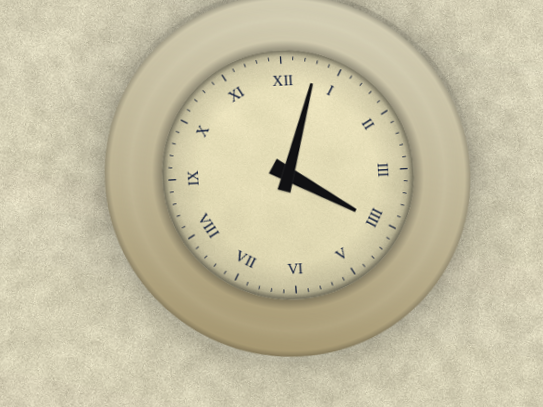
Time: h=4 m=3
